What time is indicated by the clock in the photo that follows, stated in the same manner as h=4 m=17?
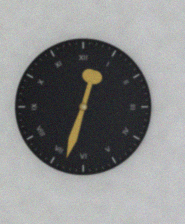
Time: h=12 m=33
